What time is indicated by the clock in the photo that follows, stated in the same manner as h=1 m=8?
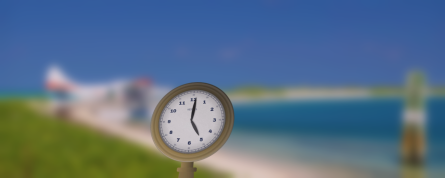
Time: h=5 m=1
